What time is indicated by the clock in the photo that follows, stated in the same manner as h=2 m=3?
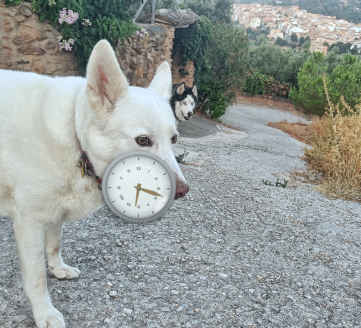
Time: h=6 m=18
